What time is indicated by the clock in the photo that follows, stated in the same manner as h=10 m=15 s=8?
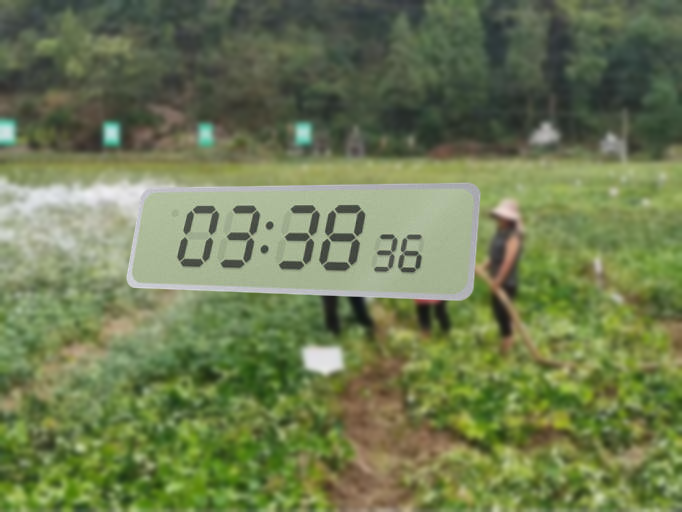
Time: h=3 m=38 s=36
